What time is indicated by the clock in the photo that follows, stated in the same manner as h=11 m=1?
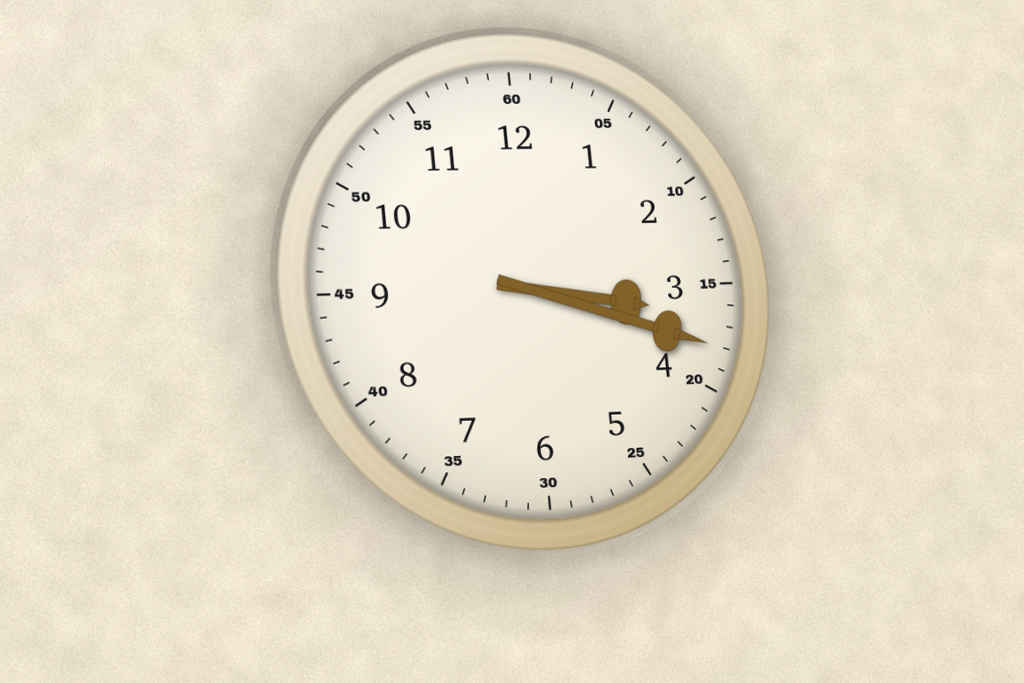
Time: h=3 m=18
